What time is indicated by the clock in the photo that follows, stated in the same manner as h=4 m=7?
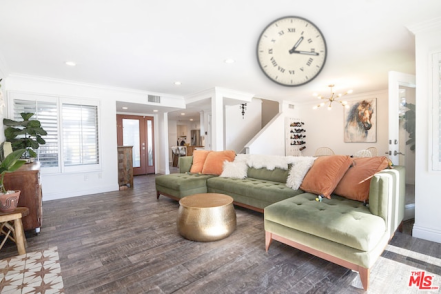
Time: h=1 m=16
